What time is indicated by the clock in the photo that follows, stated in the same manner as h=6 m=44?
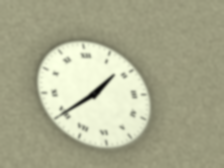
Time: h=1 m=40
